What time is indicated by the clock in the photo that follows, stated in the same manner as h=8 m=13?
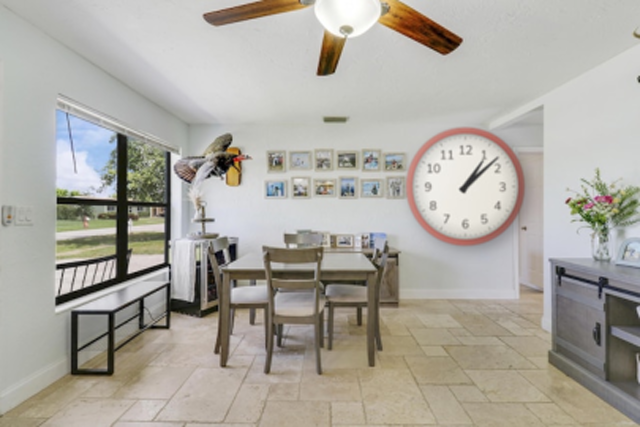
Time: h=1 m=8
